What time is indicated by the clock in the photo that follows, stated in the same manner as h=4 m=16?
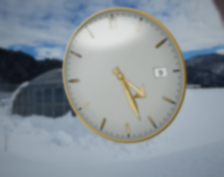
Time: h=4 m=27
